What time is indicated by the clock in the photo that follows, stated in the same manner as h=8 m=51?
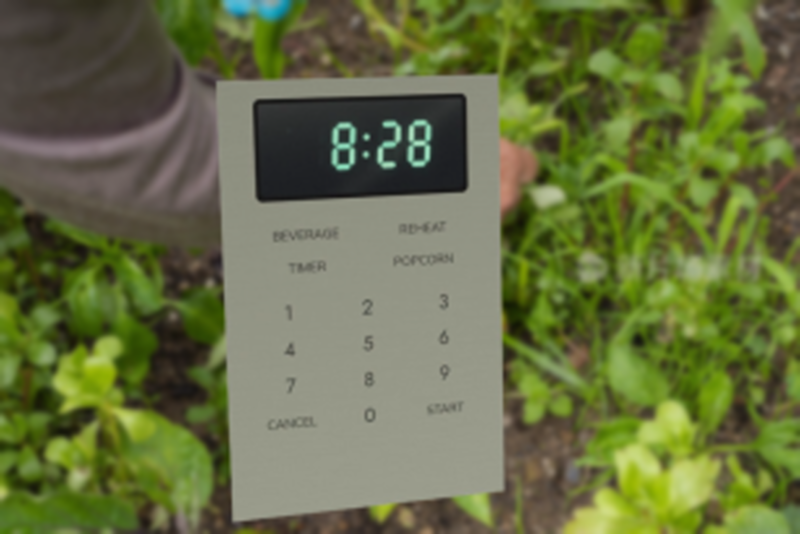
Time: h=8 m=28
